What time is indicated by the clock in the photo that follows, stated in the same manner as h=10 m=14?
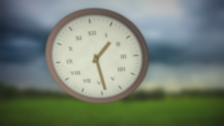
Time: h=1 m=29
